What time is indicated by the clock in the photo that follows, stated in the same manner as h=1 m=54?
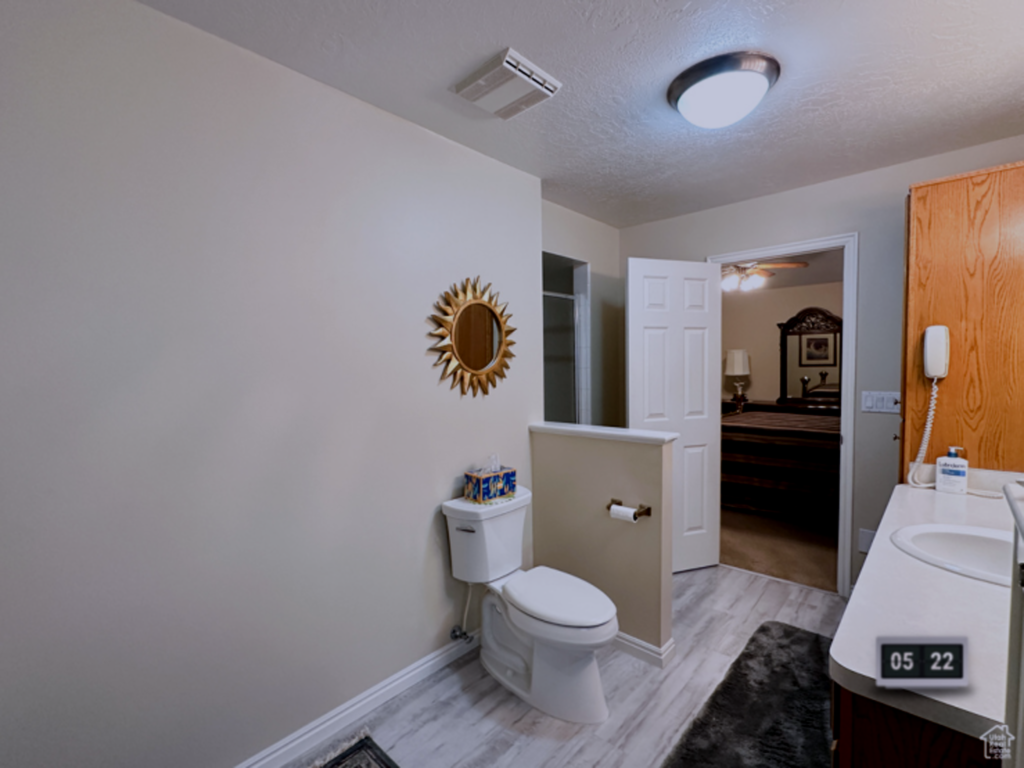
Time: h=5 m=22
